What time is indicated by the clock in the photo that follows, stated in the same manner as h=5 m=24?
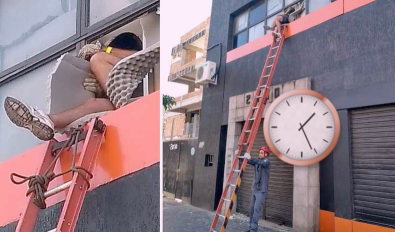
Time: h=1 m=26
